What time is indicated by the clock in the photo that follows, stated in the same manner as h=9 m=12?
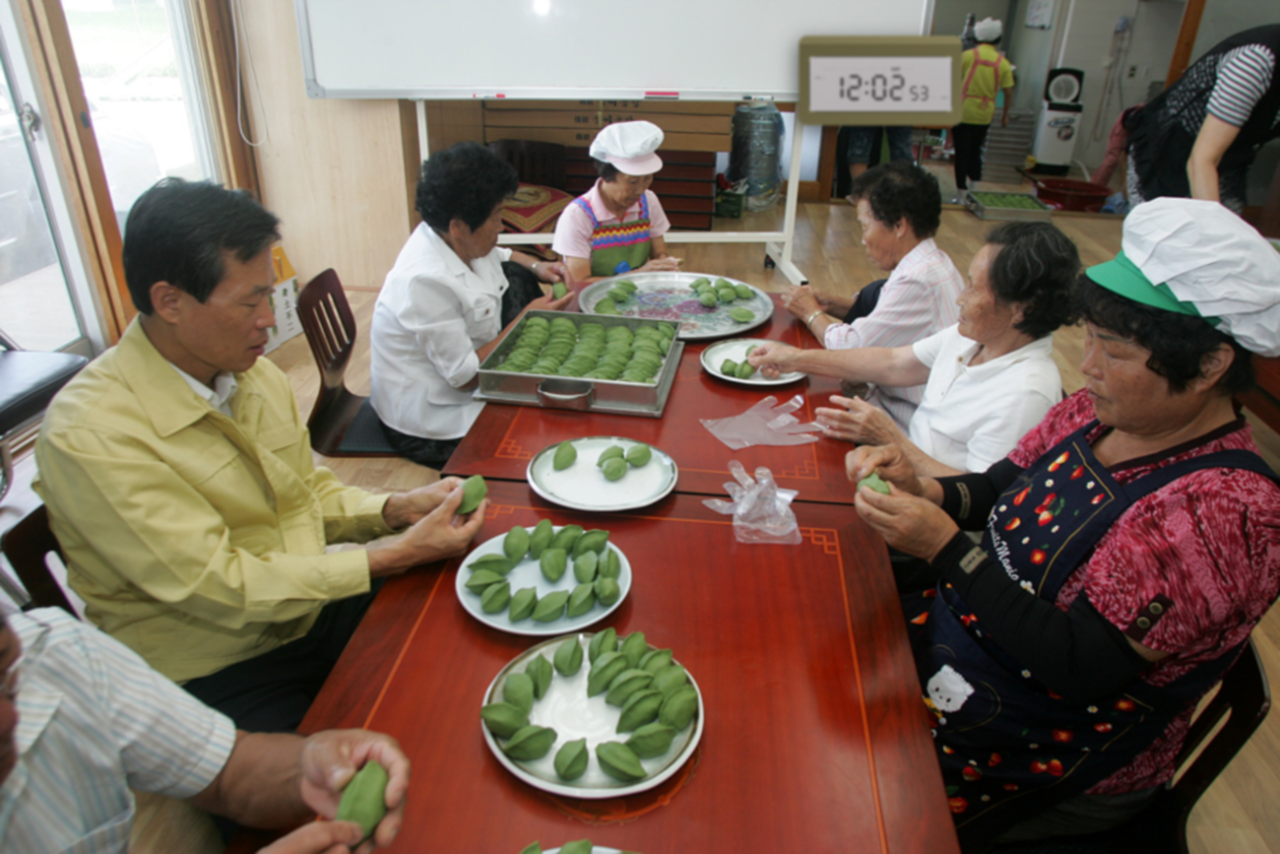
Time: h=12 m=2
